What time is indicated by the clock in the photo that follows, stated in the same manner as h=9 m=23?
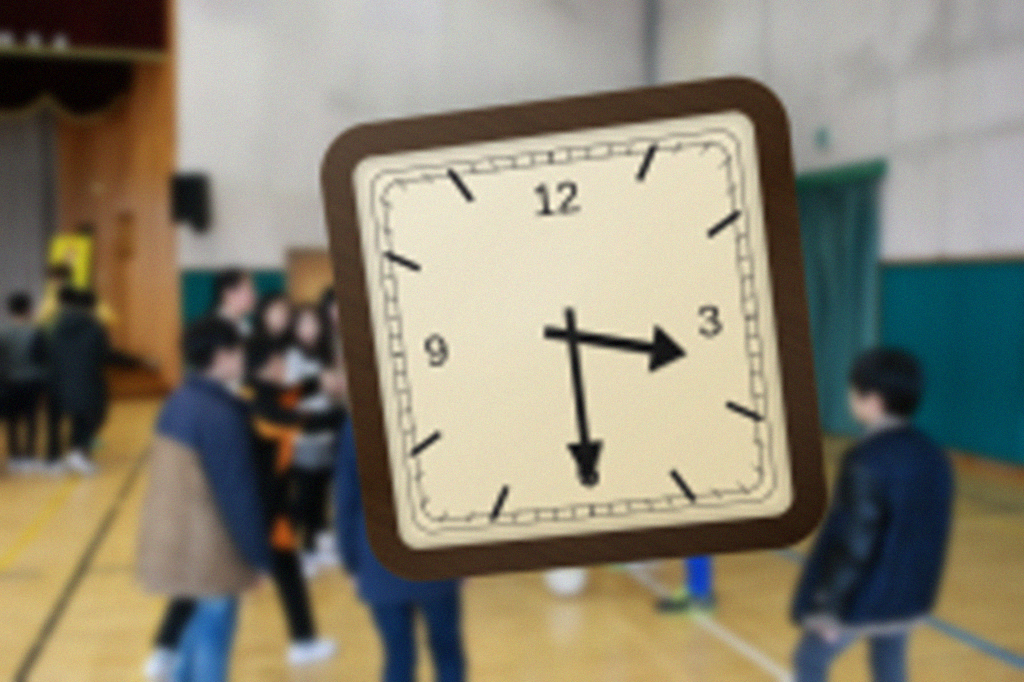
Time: h=3 m=30
